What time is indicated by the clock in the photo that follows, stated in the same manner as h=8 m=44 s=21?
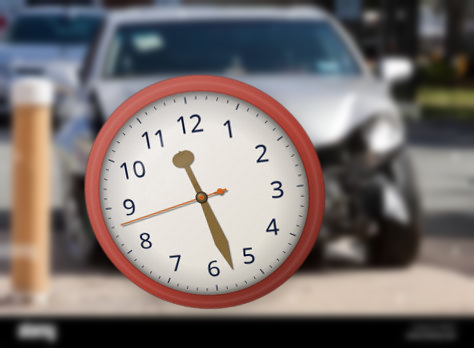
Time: h=11 m=27 s=43
